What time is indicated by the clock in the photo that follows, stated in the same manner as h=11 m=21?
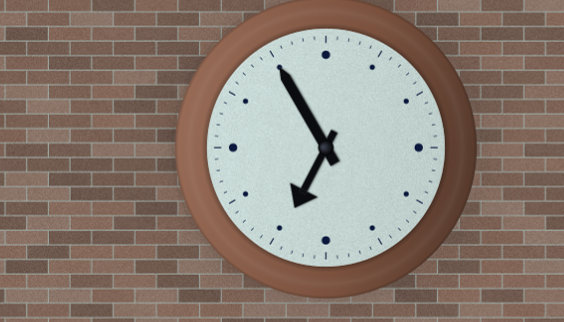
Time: h=6 m=55
